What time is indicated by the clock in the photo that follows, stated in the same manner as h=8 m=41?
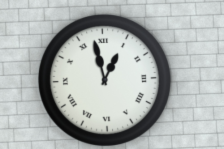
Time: h=12 m=58
